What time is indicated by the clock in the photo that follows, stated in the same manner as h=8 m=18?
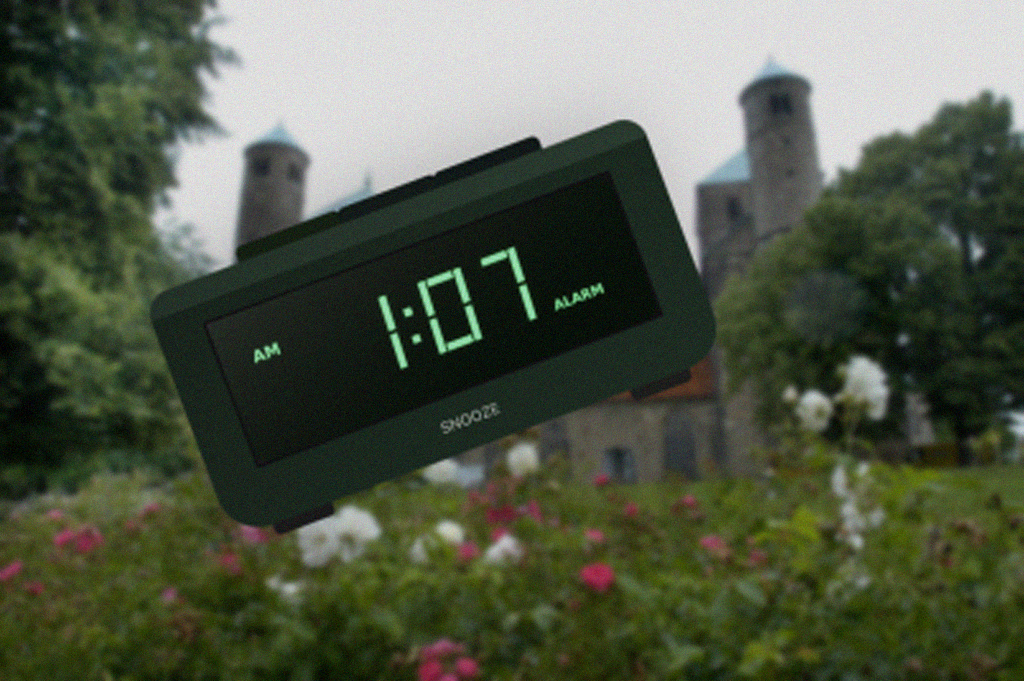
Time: h=1 m=7
